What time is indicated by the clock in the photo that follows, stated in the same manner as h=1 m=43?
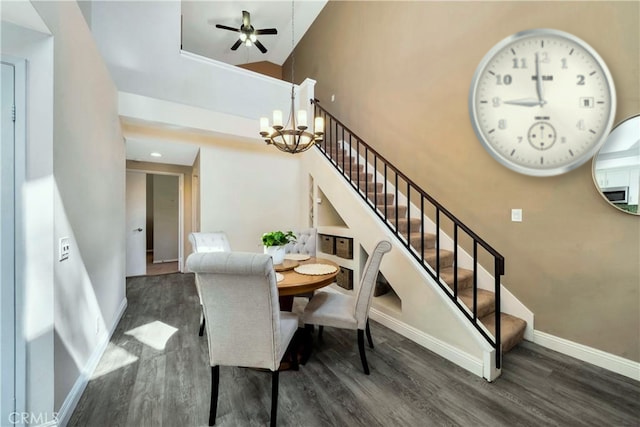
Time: h=8 m=59
